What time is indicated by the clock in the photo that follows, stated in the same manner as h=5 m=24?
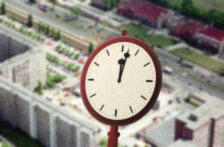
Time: h=12 m=2
